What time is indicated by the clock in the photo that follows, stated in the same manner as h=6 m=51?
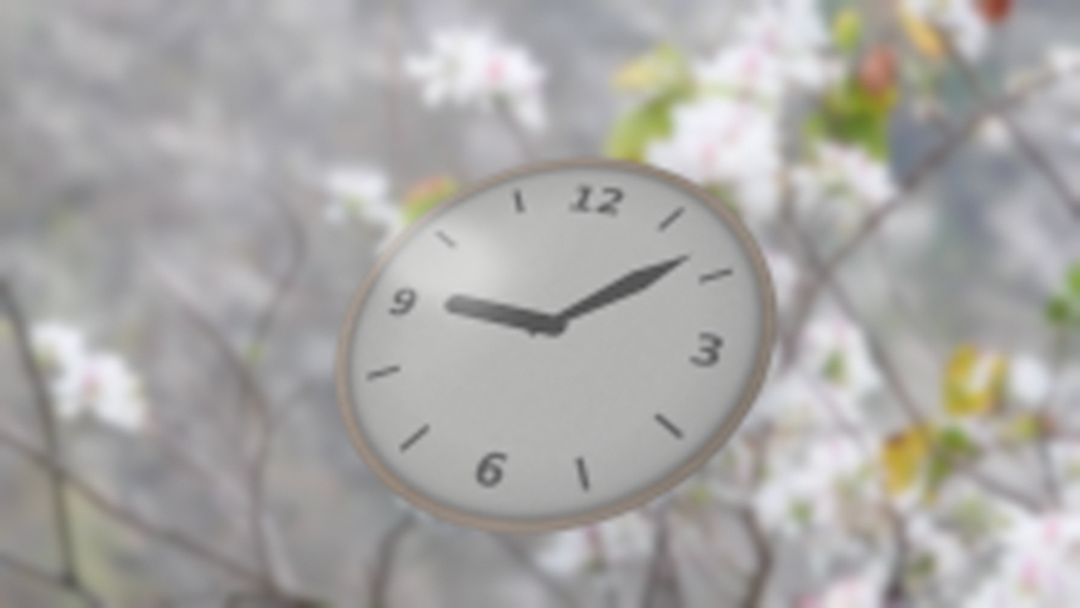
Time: h=9 m=8
